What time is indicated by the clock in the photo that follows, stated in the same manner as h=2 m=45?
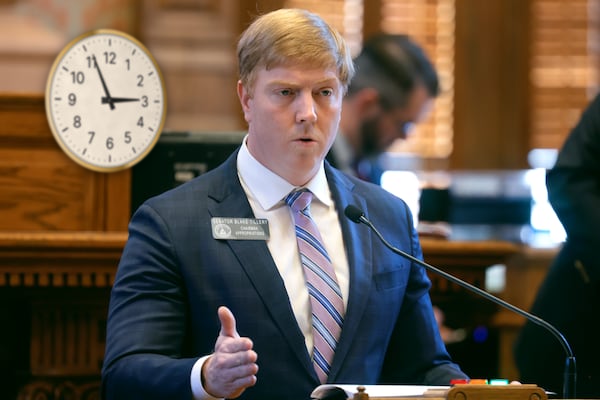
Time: h=2 m=56
